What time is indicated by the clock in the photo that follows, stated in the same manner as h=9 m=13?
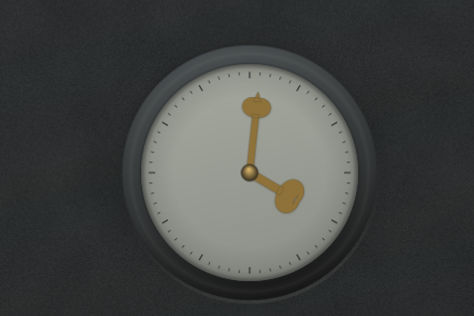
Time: h=4 m=1
